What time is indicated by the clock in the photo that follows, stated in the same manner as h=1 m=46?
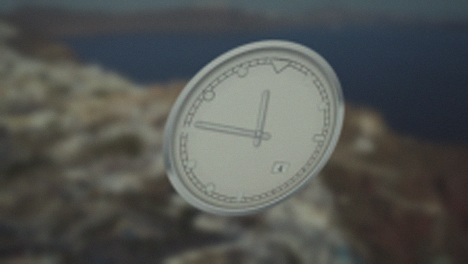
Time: h=11 m=46
